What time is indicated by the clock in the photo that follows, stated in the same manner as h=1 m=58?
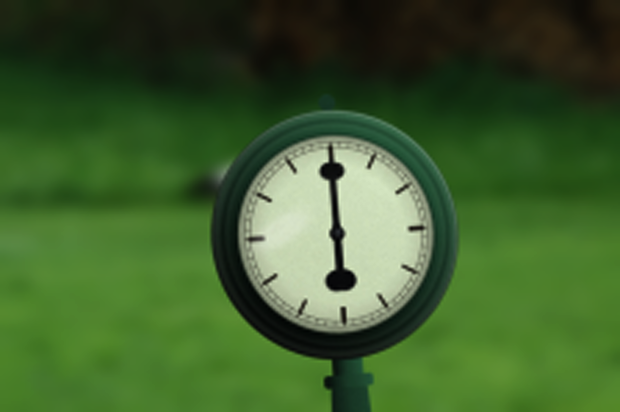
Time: h=6 m=0
